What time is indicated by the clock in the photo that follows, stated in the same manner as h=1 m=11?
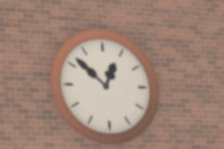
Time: h=12 m=52
